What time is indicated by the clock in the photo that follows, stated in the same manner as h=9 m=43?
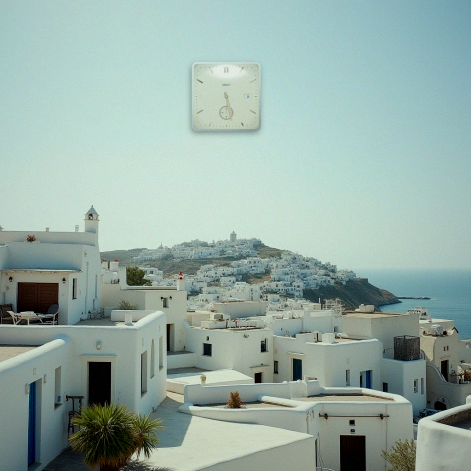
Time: h=5 m=28
